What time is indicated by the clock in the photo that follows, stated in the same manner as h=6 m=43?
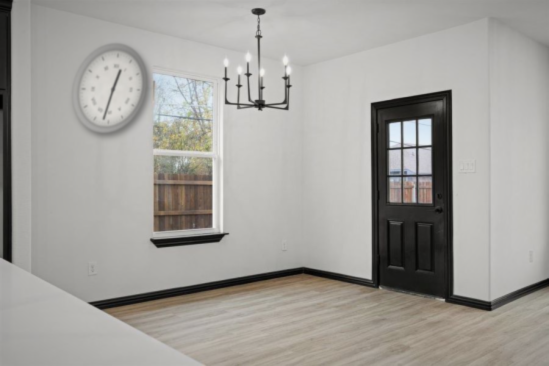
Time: h=12 m=32
